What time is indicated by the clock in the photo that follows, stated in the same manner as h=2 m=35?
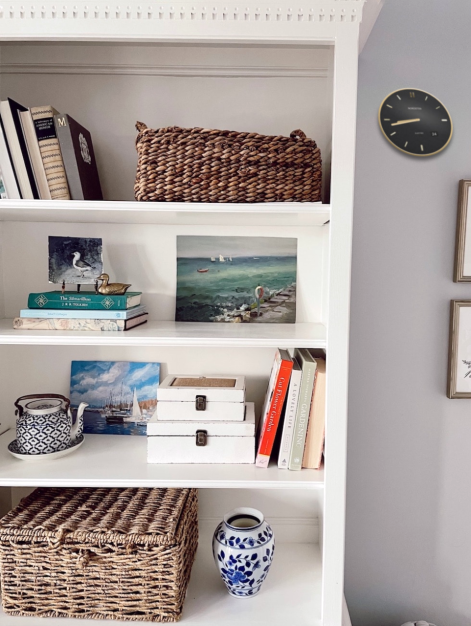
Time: h=8 m=43
